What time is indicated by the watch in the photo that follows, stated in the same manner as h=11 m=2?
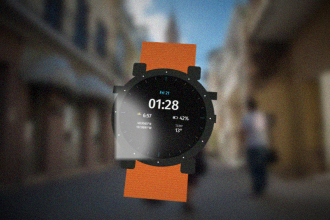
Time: h=1 m=28
